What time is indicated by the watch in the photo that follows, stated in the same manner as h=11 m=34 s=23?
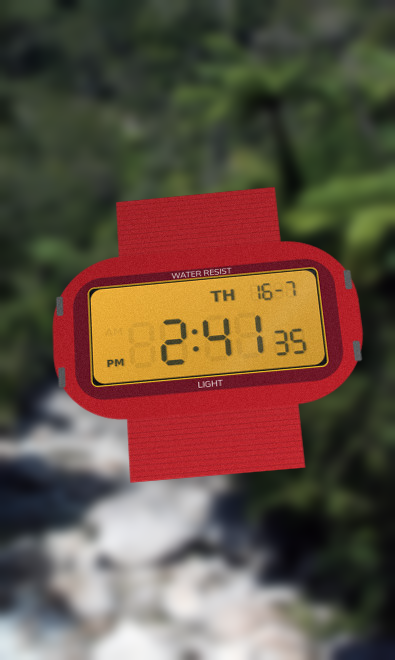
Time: h=2 m=41 s=35
